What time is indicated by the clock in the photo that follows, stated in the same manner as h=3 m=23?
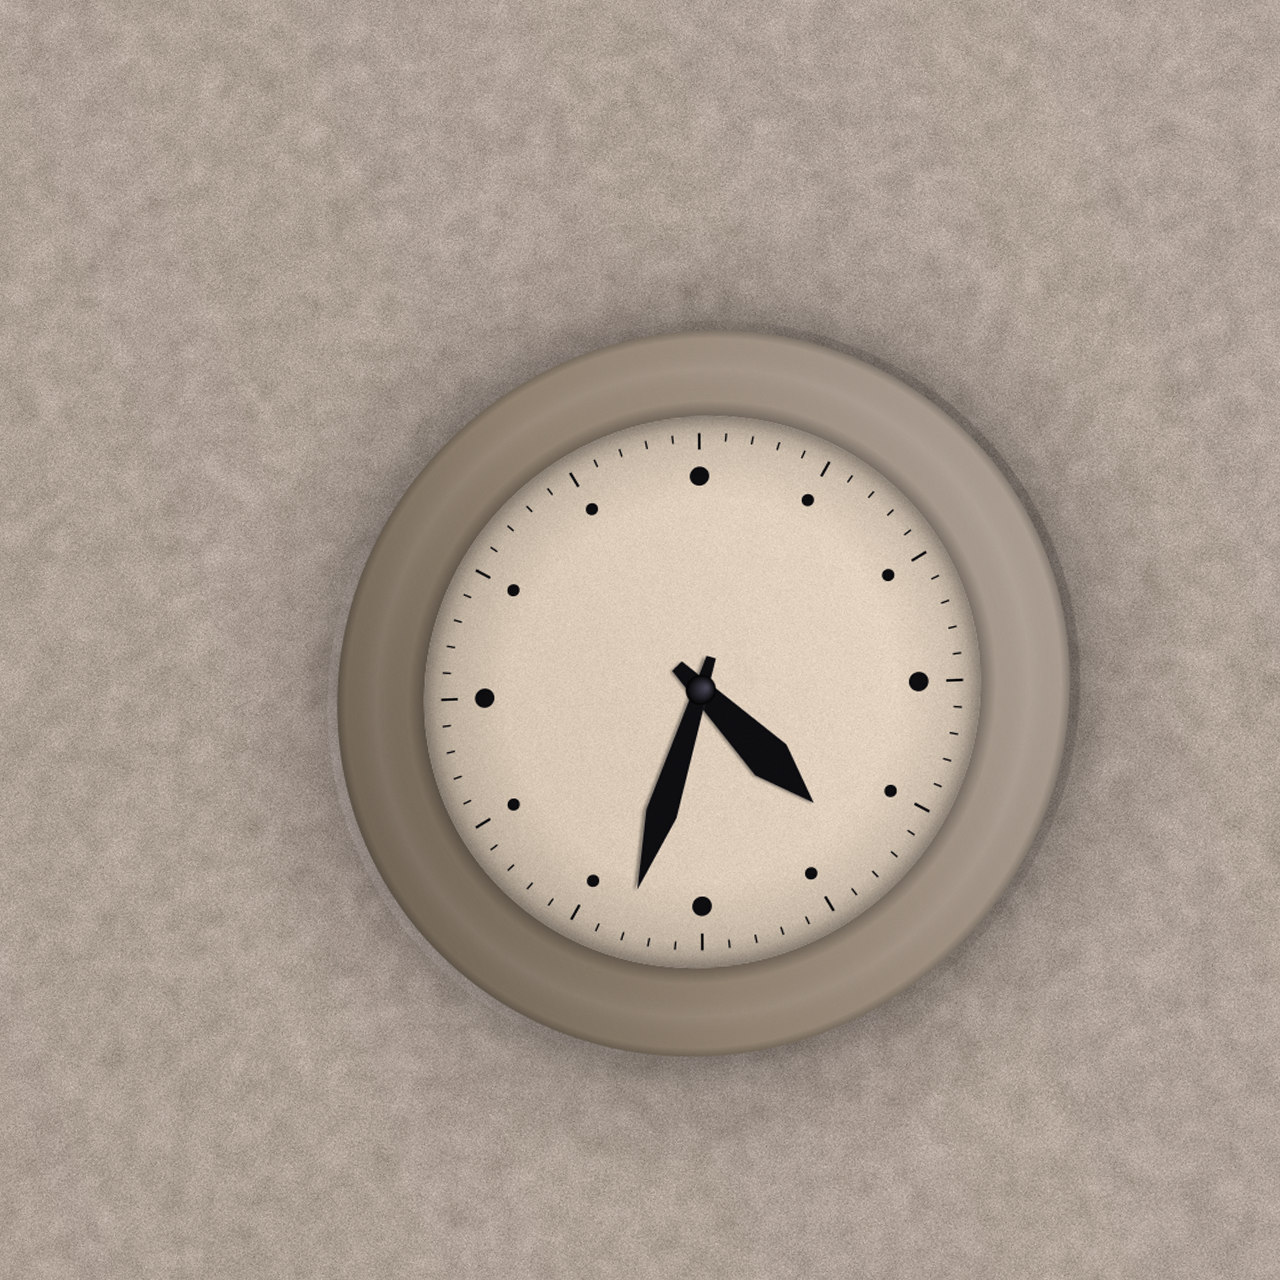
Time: h=4 m=33
